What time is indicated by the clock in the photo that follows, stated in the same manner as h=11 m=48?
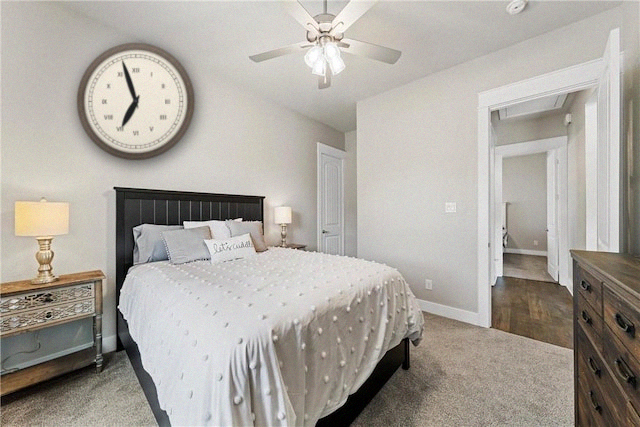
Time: h=6 m=57
